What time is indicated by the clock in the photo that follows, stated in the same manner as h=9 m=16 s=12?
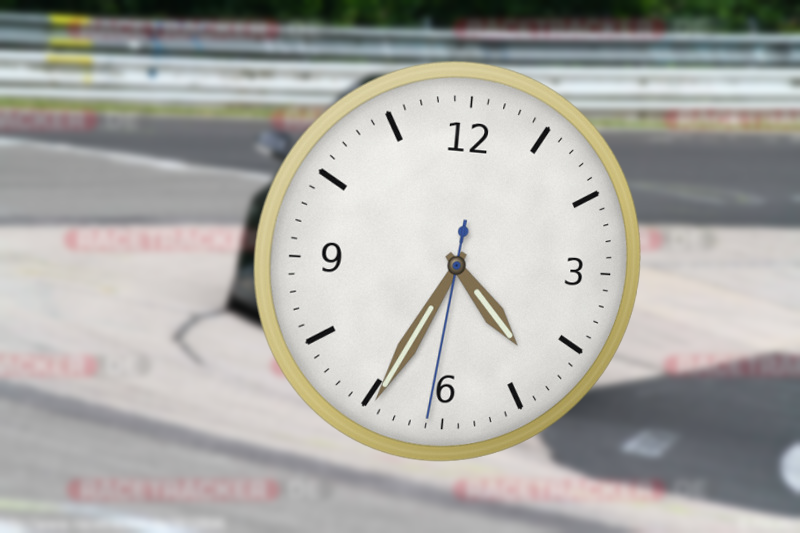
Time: h=4 m=34 s=31
